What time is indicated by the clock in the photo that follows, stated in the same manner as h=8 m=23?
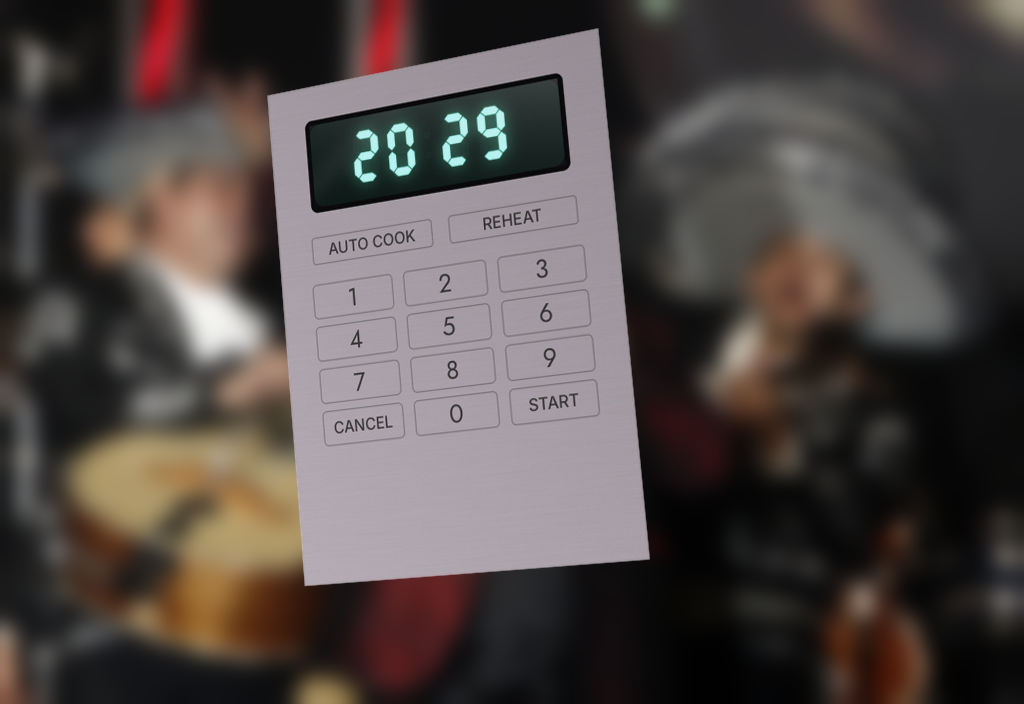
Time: h=20 m=29
